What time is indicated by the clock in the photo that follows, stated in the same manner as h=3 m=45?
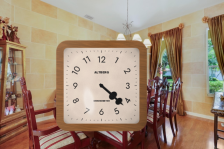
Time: h=4 m=22
